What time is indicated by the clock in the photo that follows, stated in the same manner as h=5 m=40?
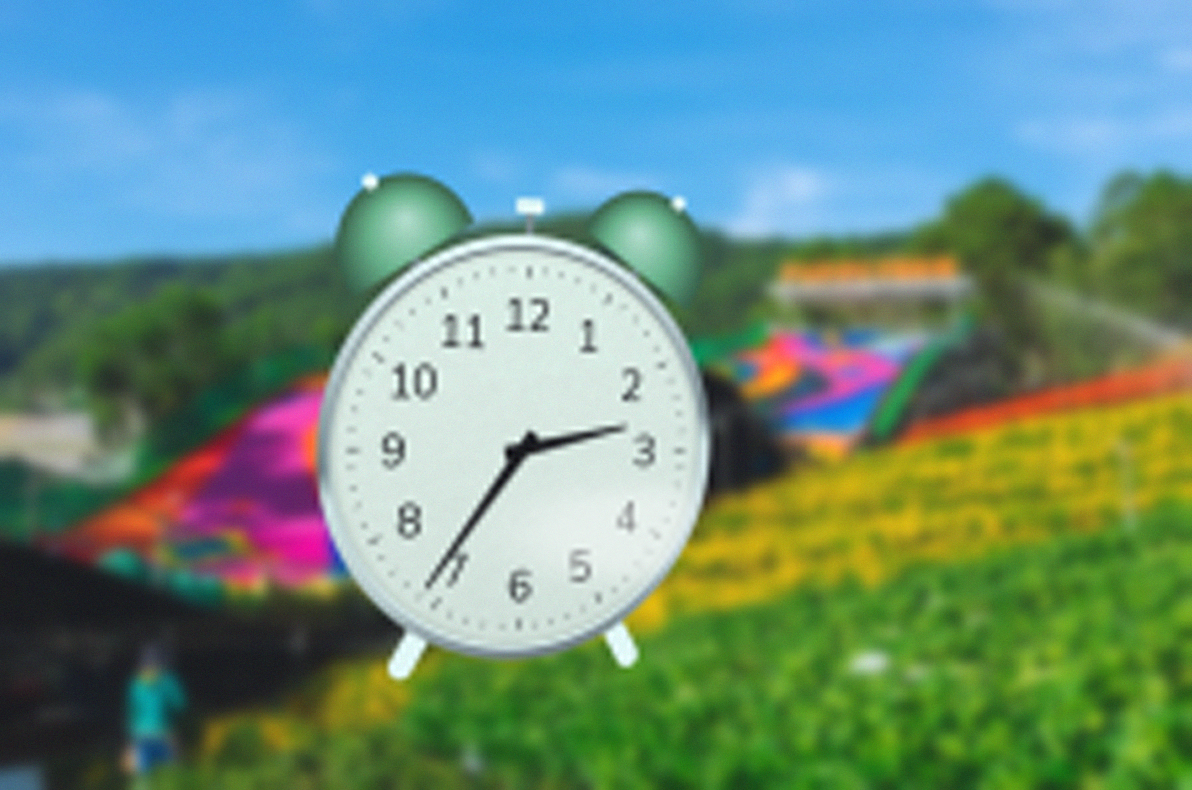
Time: h=2 m=36
